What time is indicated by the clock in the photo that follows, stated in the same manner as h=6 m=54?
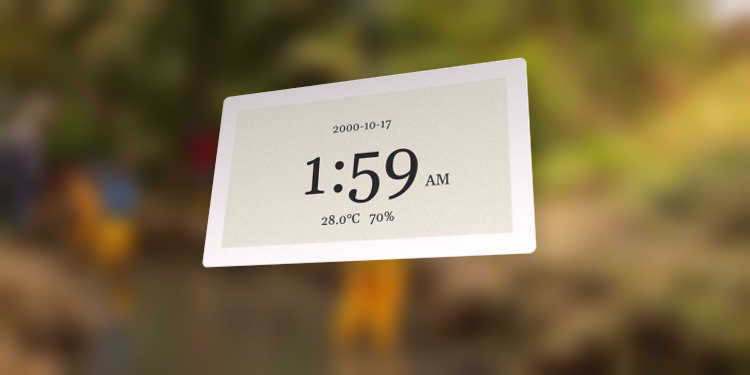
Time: h=1 m=59
